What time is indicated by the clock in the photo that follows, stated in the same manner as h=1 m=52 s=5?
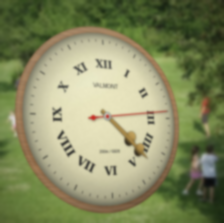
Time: h=4 m=22 s=14
